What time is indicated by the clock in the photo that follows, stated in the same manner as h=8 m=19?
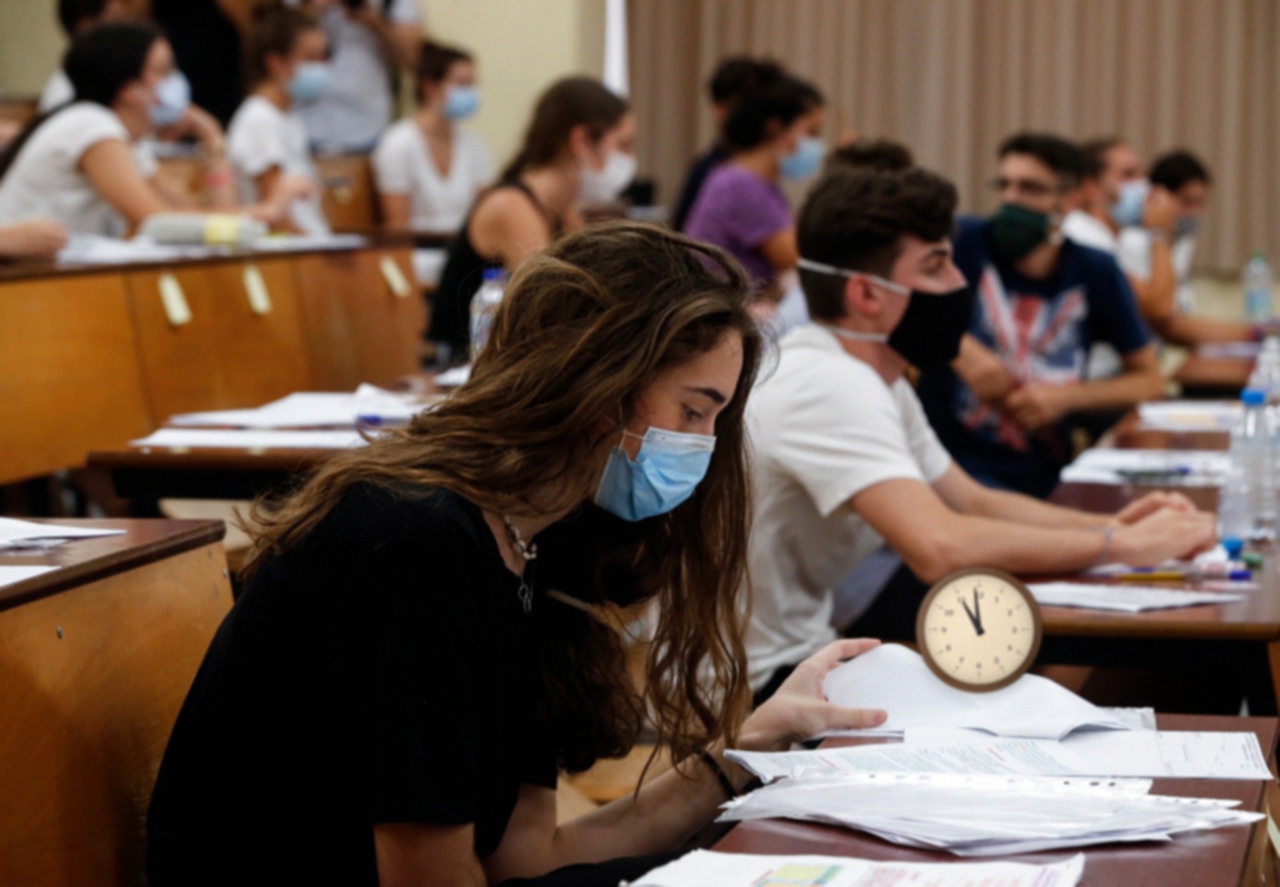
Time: h=10 m=59
